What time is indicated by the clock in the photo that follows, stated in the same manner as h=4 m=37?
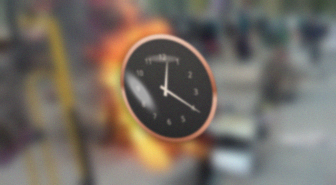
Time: h=12 m=20
